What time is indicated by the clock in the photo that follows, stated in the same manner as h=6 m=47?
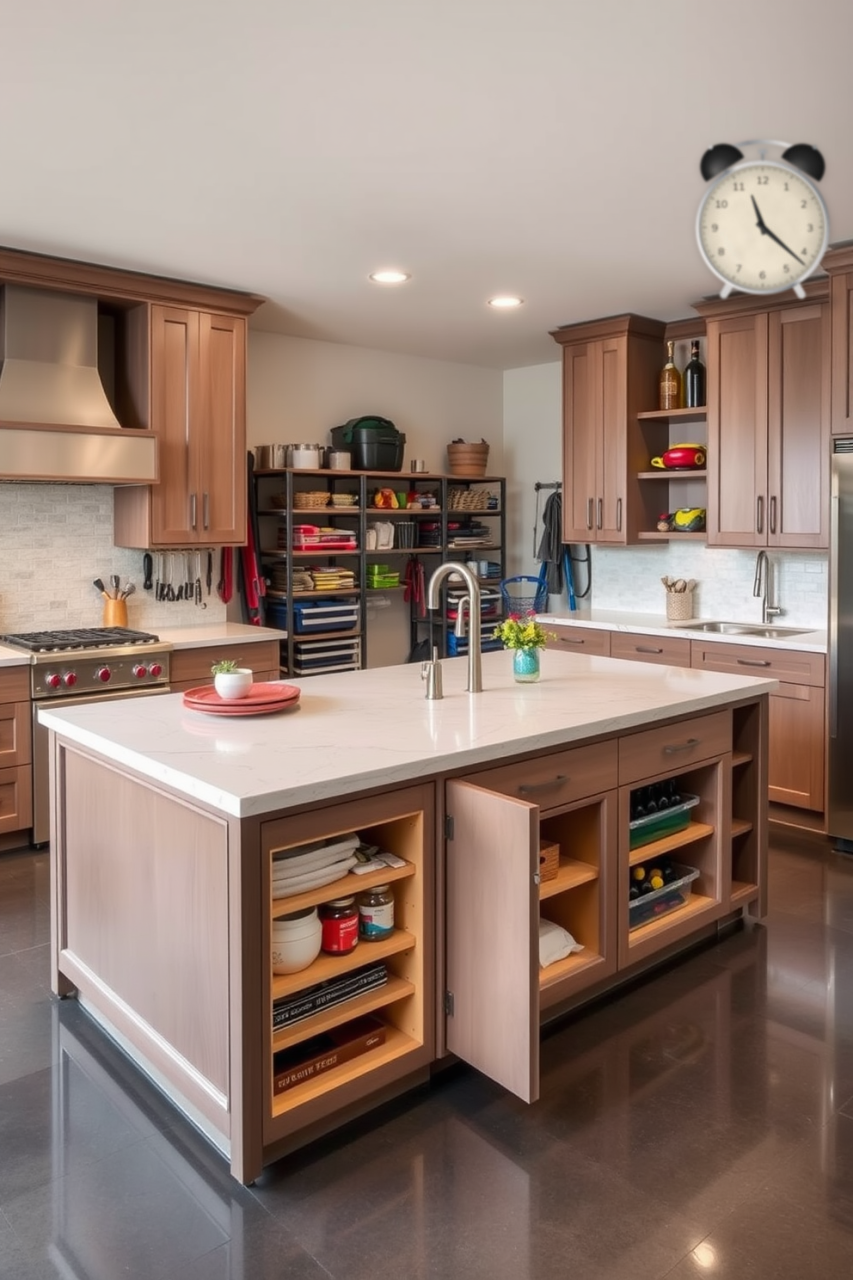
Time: h=11 m=22
